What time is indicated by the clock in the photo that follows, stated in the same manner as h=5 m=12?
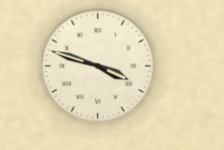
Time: h=3 m=48
